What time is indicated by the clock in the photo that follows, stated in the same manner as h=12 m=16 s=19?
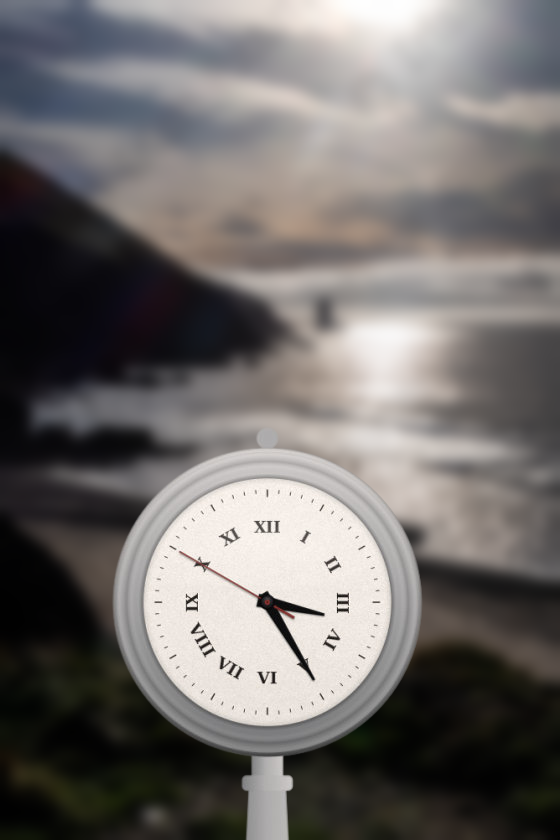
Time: h=3 m=24 s=50
